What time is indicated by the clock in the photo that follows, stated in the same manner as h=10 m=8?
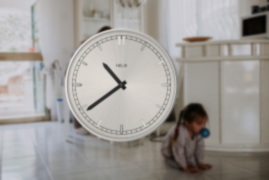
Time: h=10 m=39
